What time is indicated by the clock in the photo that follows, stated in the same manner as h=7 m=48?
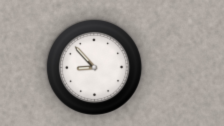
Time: h=8 m=53
